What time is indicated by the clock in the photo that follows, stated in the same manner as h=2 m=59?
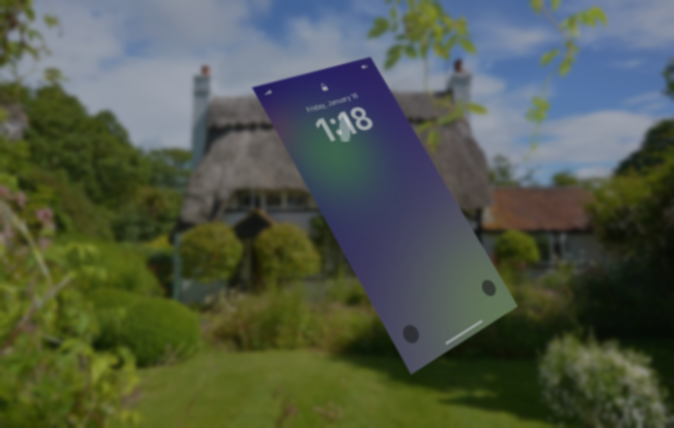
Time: h=1 m=18
